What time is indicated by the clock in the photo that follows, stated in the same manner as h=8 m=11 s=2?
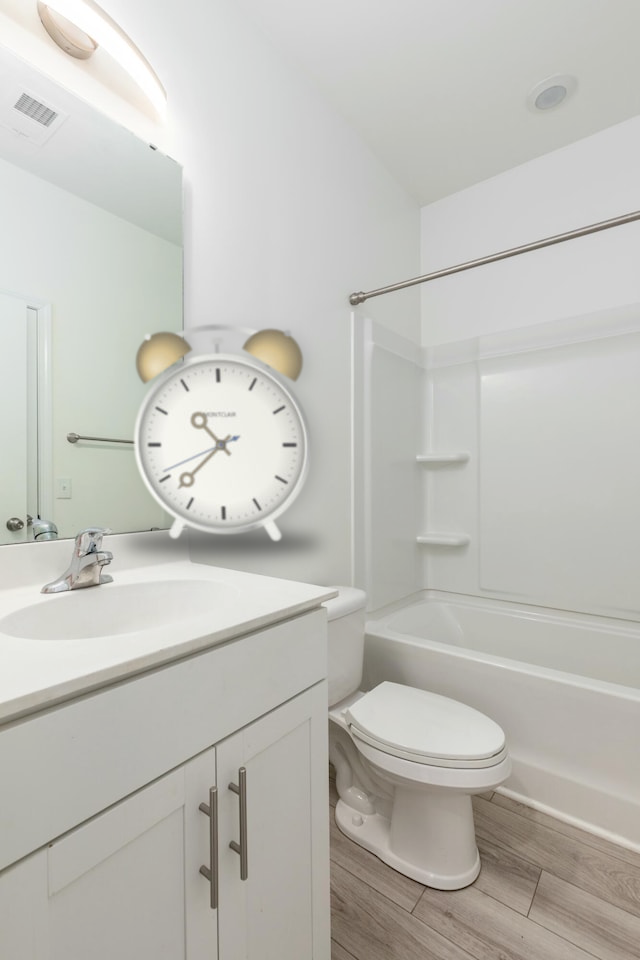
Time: h=10 m=37 s=41
